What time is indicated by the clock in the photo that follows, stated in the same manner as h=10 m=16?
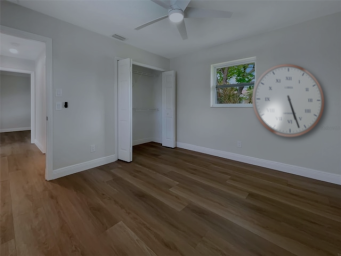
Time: h=5 m=27
